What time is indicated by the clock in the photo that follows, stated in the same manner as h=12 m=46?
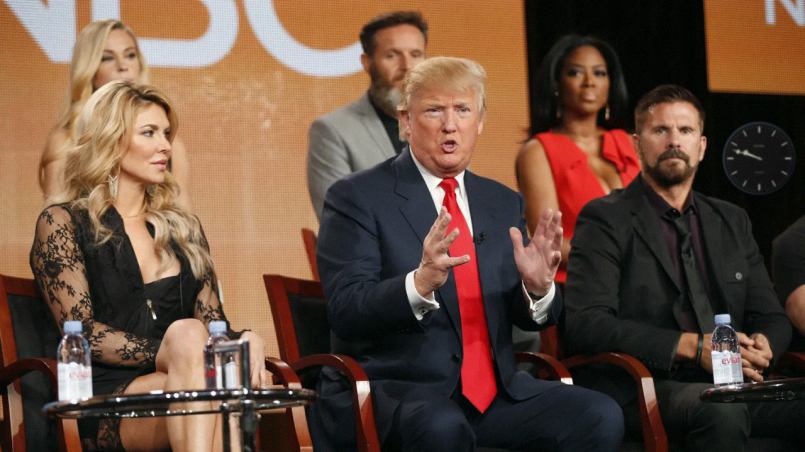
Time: h=9 m=48
